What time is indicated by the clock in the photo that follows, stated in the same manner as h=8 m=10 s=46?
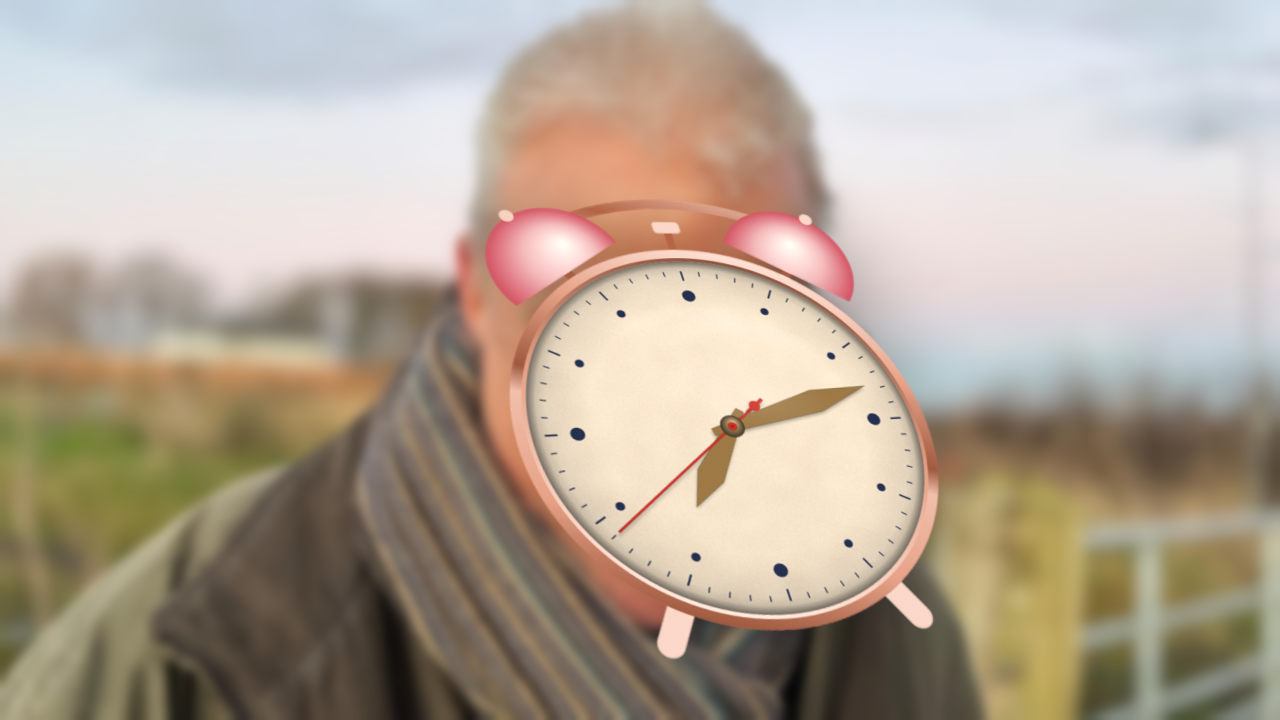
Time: h=7 m=12 s=39
